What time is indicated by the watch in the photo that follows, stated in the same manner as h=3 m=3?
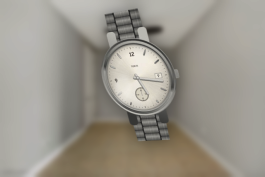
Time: h=5 m=17
